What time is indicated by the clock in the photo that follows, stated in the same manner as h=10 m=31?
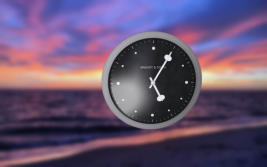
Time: h=5 m=5
